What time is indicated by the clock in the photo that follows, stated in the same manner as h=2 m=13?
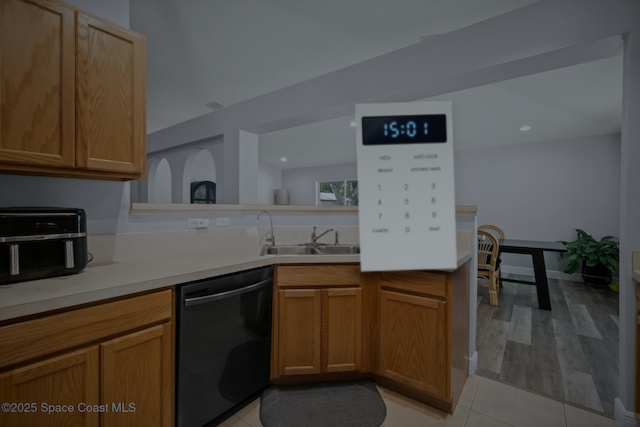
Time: h=15 m=1
